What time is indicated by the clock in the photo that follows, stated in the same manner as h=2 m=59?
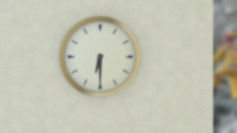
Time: h=6 m=30
